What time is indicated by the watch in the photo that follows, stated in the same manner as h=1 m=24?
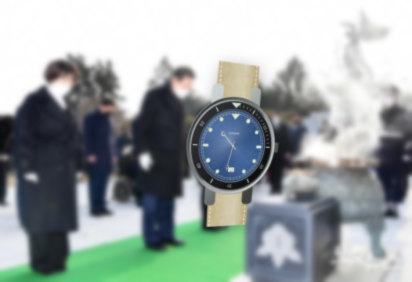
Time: h=10 m=32
